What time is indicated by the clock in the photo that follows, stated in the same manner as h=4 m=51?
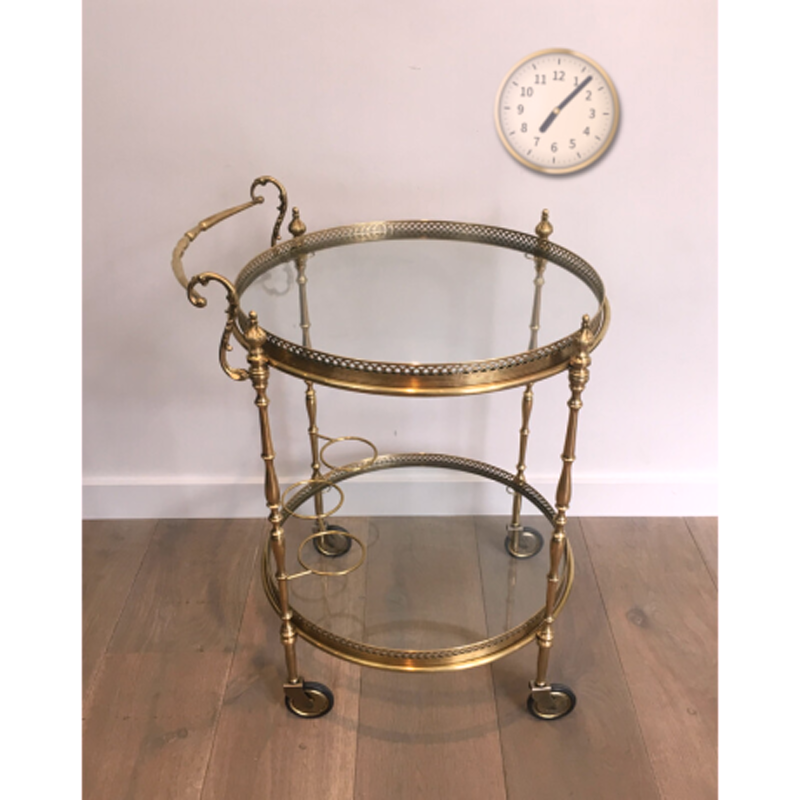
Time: h=7 m=7
